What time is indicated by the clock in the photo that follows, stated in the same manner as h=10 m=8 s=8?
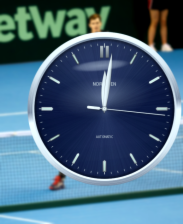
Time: h=12 m=1 s=16
